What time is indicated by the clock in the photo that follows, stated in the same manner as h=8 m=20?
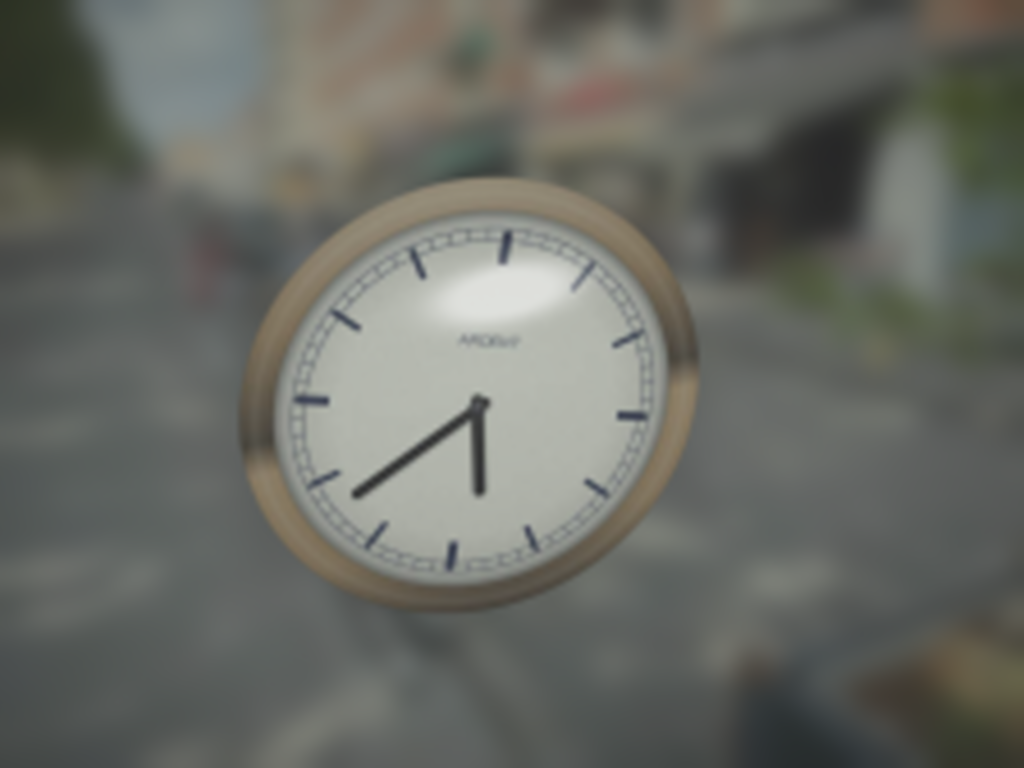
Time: h=5 m=38
